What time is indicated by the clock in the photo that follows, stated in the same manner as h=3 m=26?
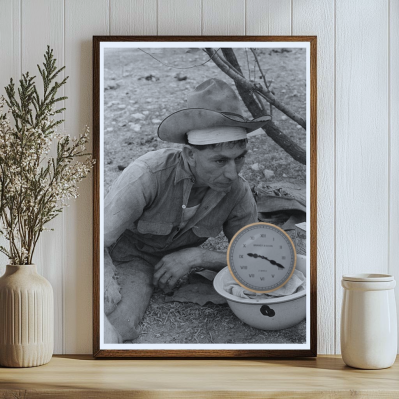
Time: h=9 m=19
